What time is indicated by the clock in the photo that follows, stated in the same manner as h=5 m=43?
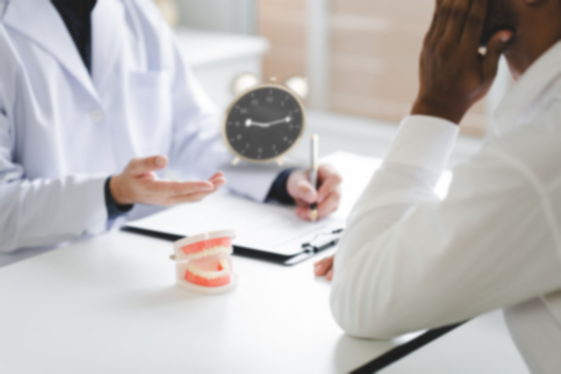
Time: h=9 m=12
